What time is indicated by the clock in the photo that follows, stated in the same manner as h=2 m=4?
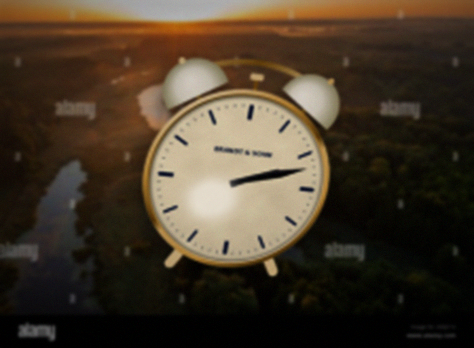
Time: h=2 m=12
